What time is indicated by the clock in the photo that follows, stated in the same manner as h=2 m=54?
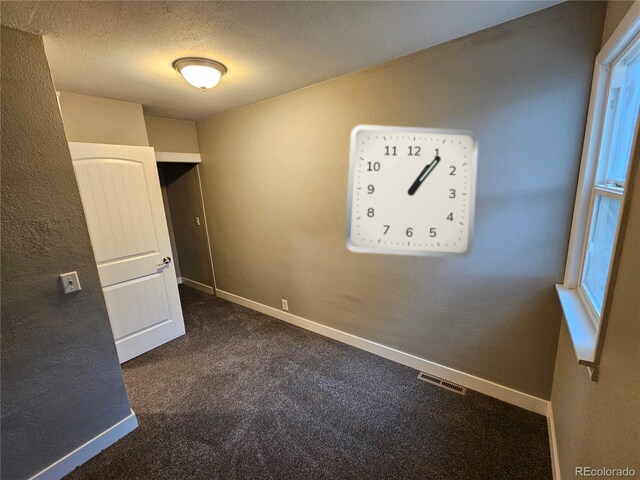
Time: h=1 m=6
